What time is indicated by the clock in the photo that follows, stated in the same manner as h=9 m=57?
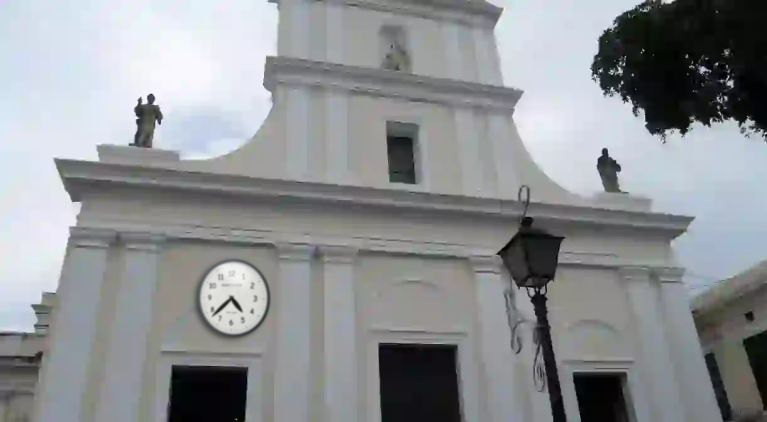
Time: h=4 m=38
